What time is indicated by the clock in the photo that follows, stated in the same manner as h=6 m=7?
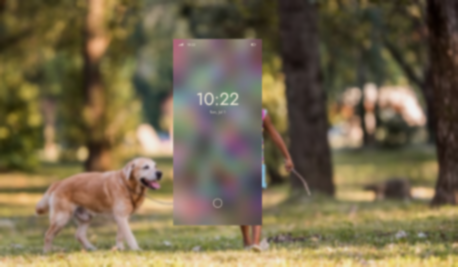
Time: h=10 m=22
